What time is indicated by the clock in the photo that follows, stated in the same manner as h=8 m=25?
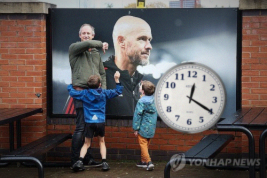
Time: h=12 m=20
